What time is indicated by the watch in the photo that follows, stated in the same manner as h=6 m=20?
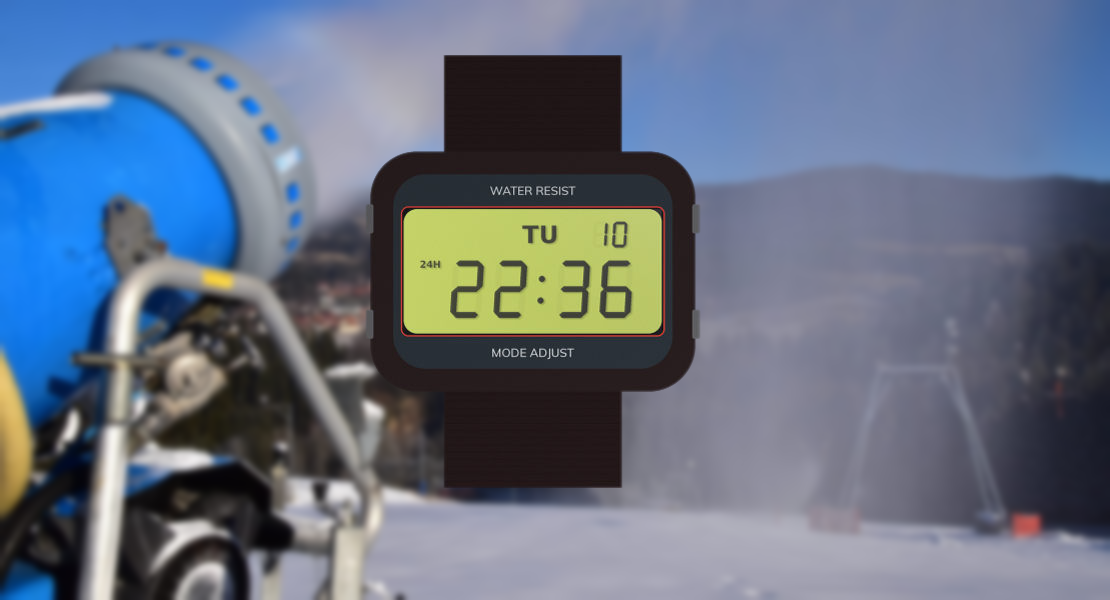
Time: h=22 m=36
